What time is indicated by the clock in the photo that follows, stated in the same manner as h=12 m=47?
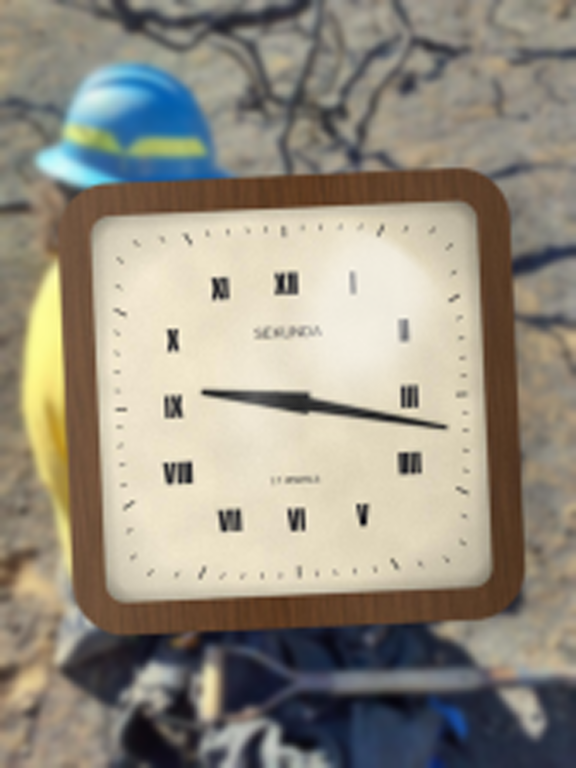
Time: h=9 m=17
